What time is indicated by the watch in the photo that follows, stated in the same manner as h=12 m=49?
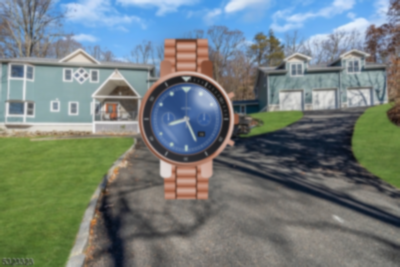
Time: h=8 m=26
